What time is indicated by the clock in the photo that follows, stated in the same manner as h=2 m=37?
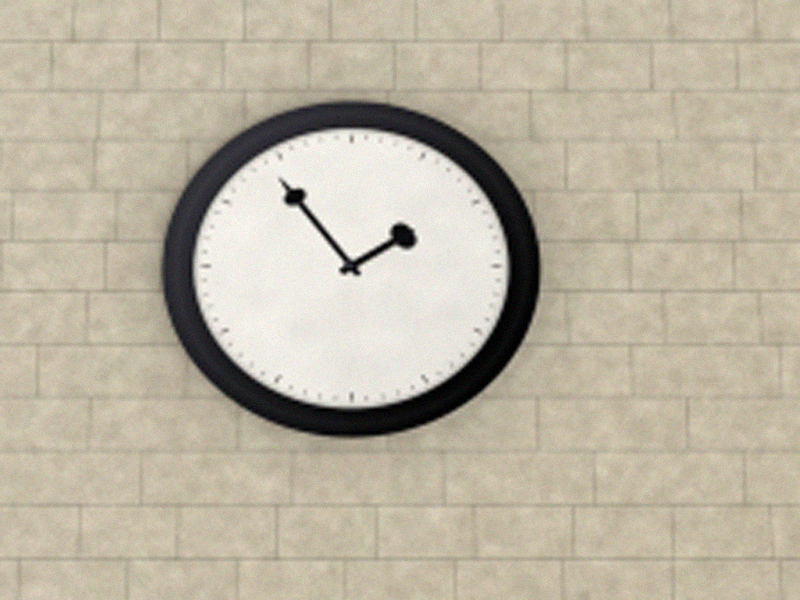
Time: h=1 m=54
